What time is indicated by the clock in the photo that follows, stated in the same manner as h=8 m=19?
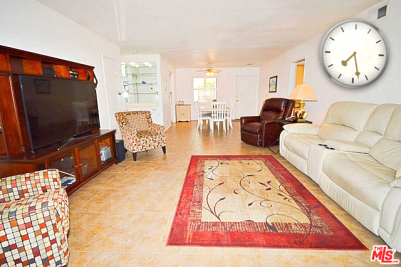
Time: h=7 m=28
